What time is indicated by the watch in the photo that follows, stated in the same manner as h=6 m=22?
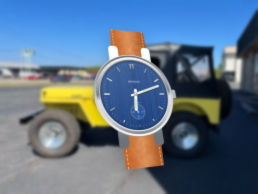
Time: h=6 m=12
